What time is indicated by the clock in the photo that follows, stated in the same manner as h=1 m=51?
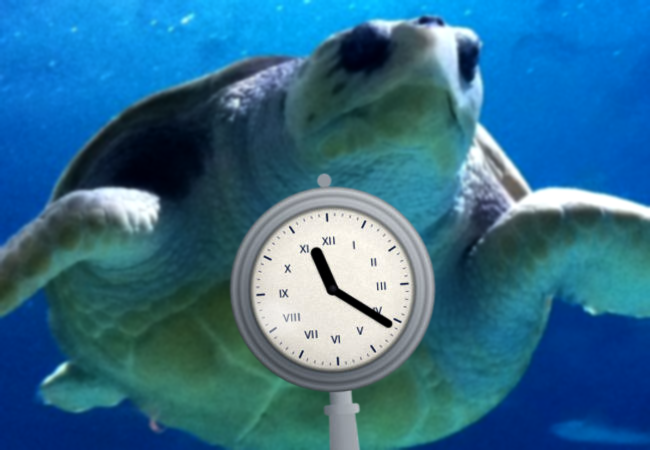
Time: h=11 m=21
